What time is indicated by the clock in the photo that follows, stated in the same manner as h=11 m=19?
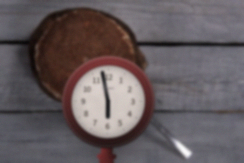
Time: h=5 m=58
